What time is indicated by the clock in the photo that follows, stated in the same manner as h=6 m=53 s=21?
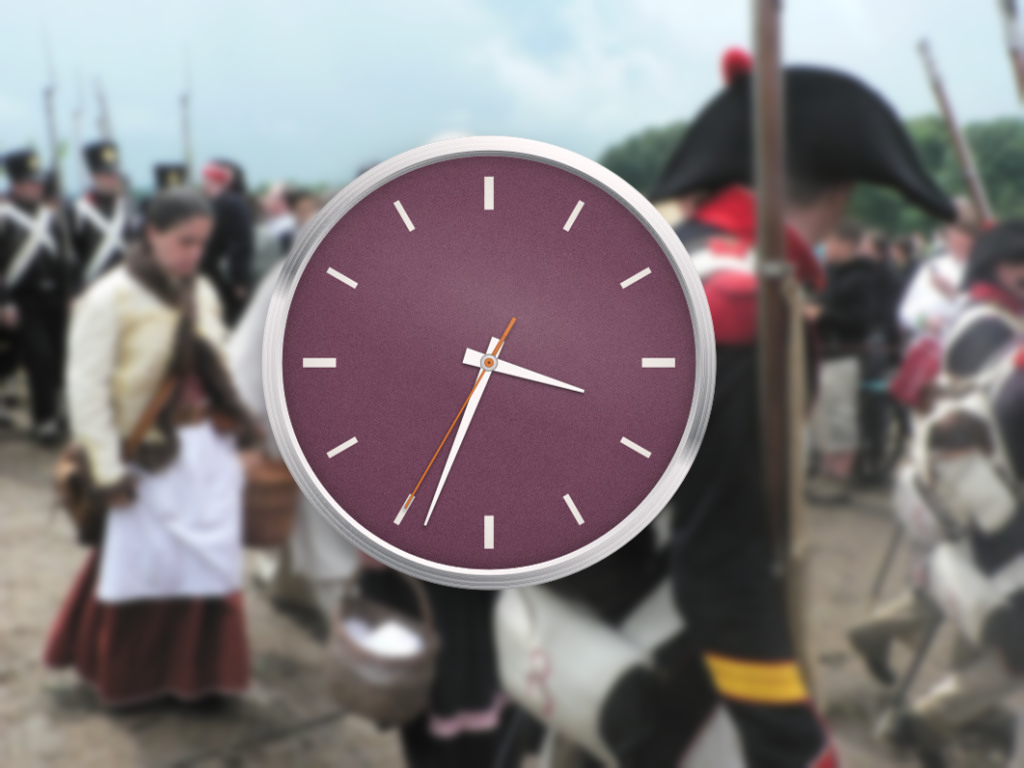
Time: h=3 m=33 s=35
